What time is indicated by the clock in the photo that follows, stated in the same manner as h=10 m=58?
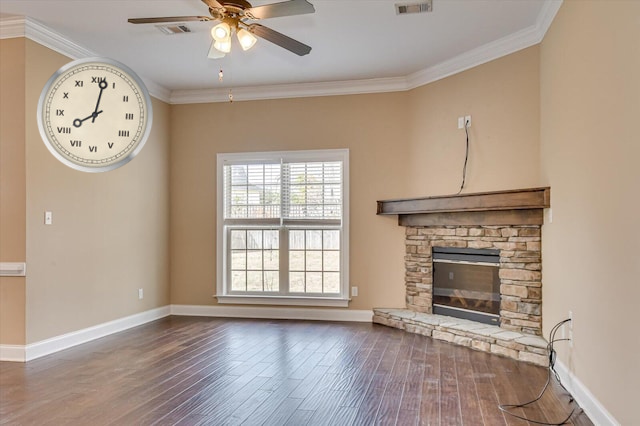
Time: h=8 m=2
